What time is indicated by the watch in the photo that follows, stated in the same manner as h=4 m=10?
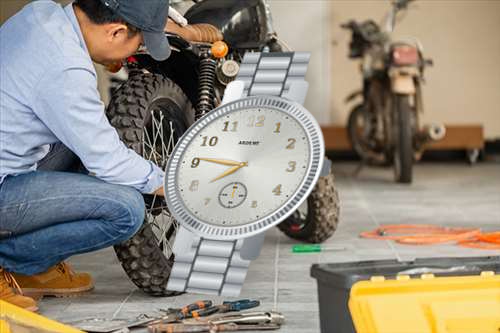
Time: h=7 m=46
